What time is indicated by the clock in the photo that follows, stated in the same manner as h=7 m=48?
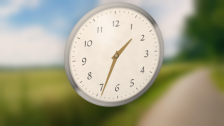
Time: h=1 m=34
